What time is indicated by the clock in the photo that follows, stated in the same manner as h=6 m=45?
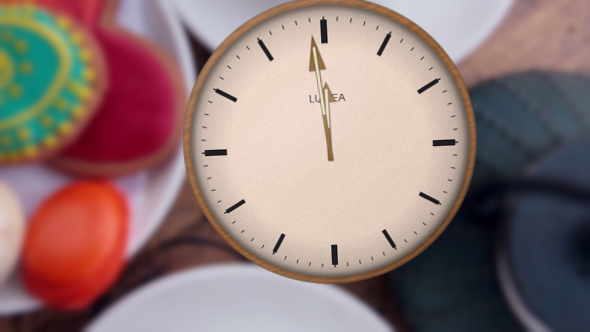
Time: h=11 m=59
